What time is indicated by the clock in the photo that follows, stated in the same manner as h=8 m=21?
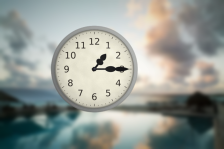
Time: h=1 m=15
